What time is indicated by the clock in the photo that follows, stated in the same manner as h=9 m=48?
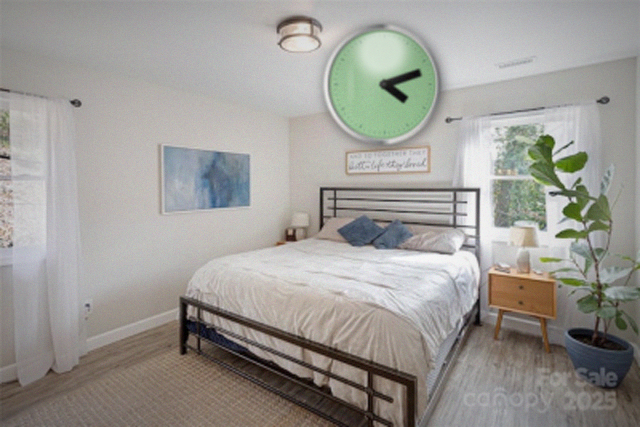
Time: h=4 m=12
